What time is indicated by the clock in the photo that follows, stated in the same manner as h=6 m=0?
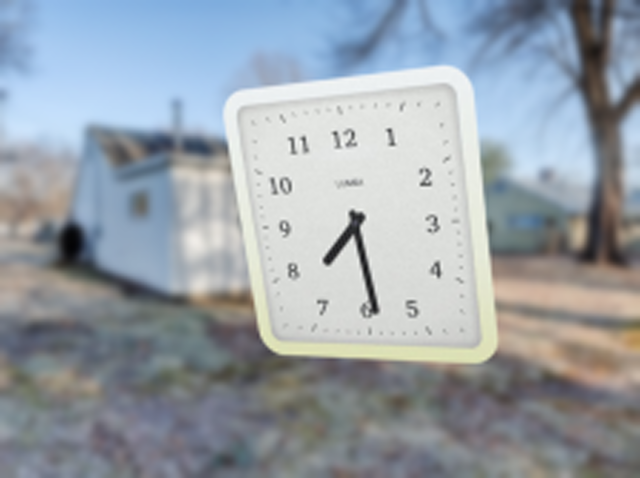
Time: h=7 m=29
